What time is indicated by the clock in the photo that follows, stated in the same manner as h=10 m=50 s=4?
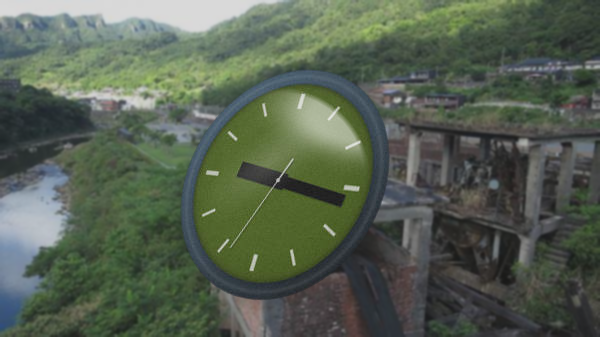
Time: h=9 m=16 s=34
